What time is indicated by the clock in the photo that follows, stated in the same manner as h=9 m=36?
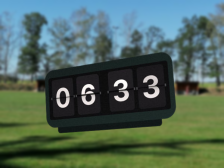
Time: h=6 m=33
